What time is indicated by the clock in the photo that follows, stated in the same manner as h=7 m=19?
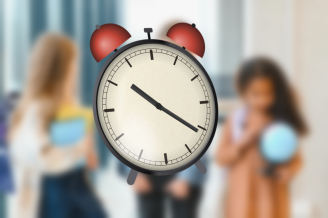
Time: h=10 m=21
